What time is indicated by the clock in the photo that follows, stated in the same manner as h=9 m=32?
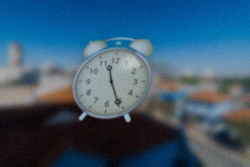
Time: h=11 m=26
